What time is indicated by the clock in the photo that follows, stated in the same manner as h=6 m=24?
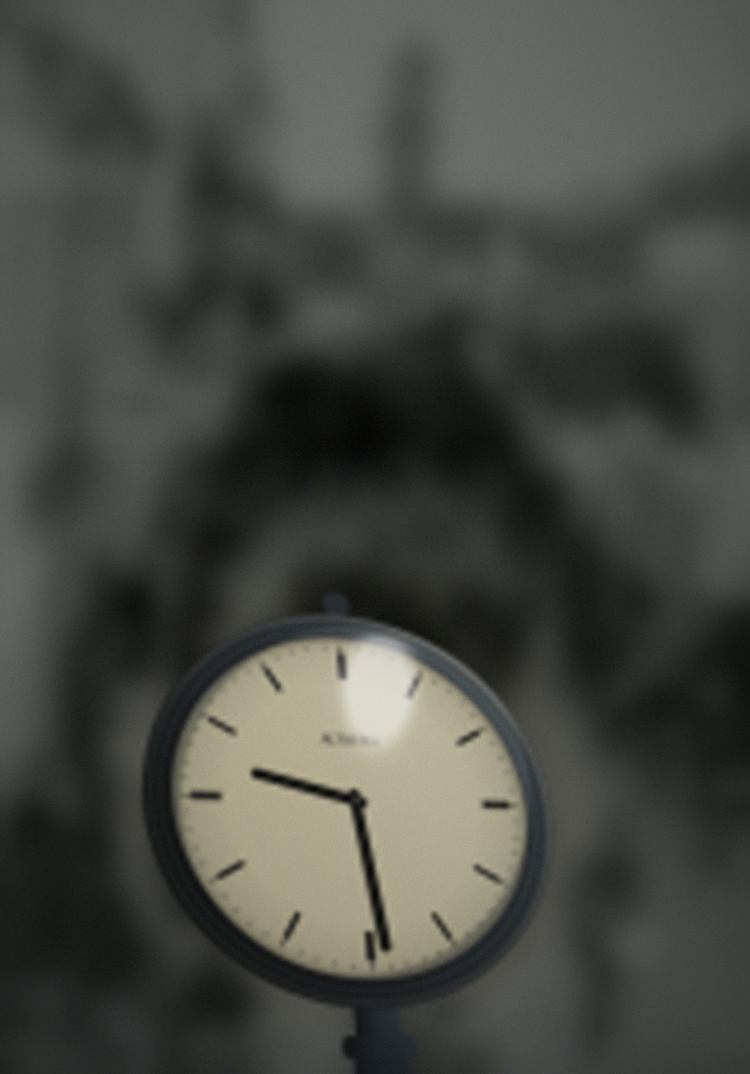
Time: h=9 m=29
